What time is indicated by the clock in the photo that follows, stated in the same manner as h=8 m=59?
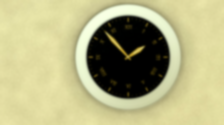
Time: h=1 m=53
